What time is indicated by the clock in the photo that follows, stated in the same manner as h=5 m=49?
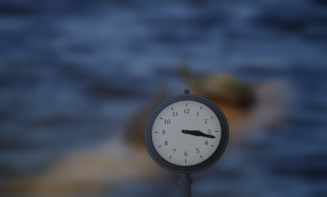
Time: h=3 m=17
